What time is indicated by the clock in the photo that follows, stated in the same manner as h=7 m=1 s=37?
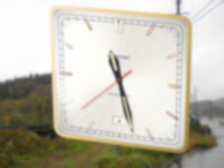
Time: h=11 m=27 s=38
